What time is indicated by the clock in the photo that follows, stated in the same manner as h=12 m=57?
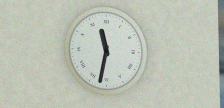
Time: h=11 m=32
